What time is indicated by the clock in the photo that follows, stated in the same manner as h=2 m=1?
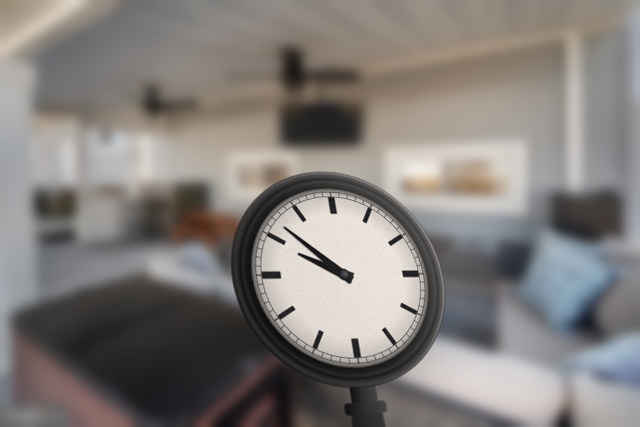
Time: h=9 m=52
